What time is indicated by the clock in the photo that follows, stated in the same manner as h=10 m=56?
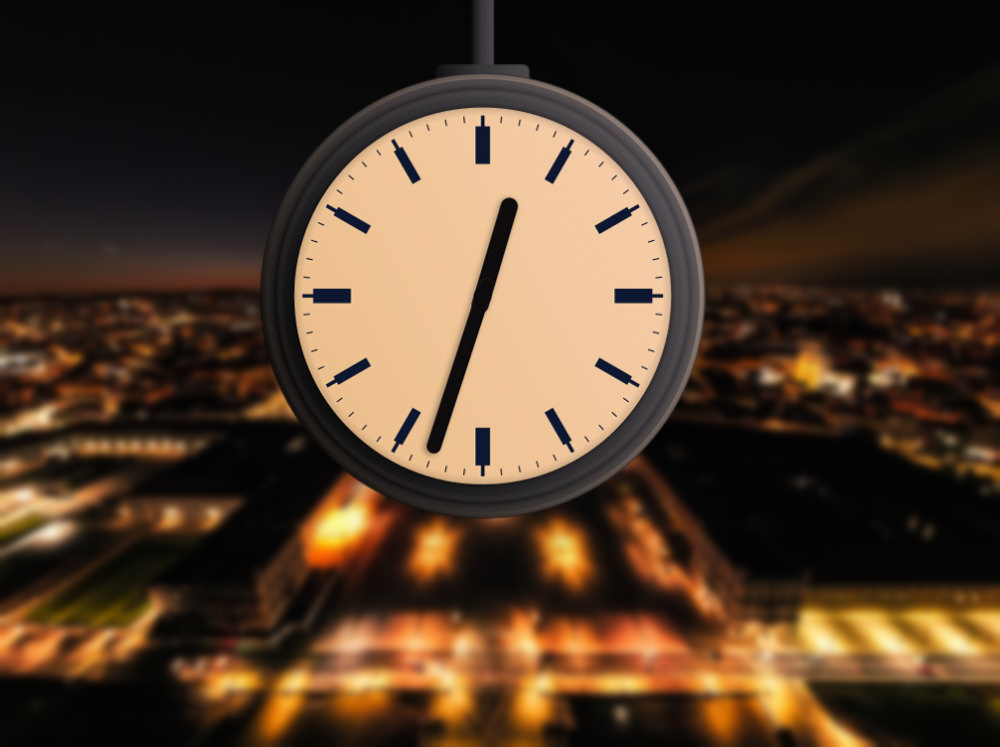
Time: h=12 m=33
